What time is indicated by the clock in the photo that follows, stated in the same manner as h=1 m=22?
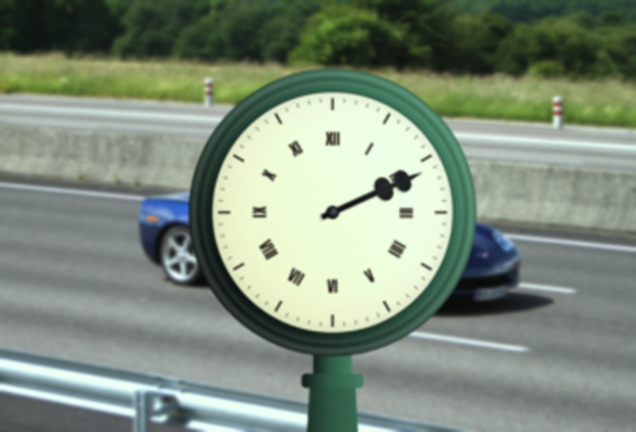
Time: h=2 m=11
